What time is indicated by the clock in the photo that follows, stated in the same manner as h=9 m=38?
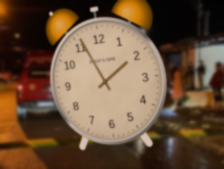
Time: h=1 m=56
